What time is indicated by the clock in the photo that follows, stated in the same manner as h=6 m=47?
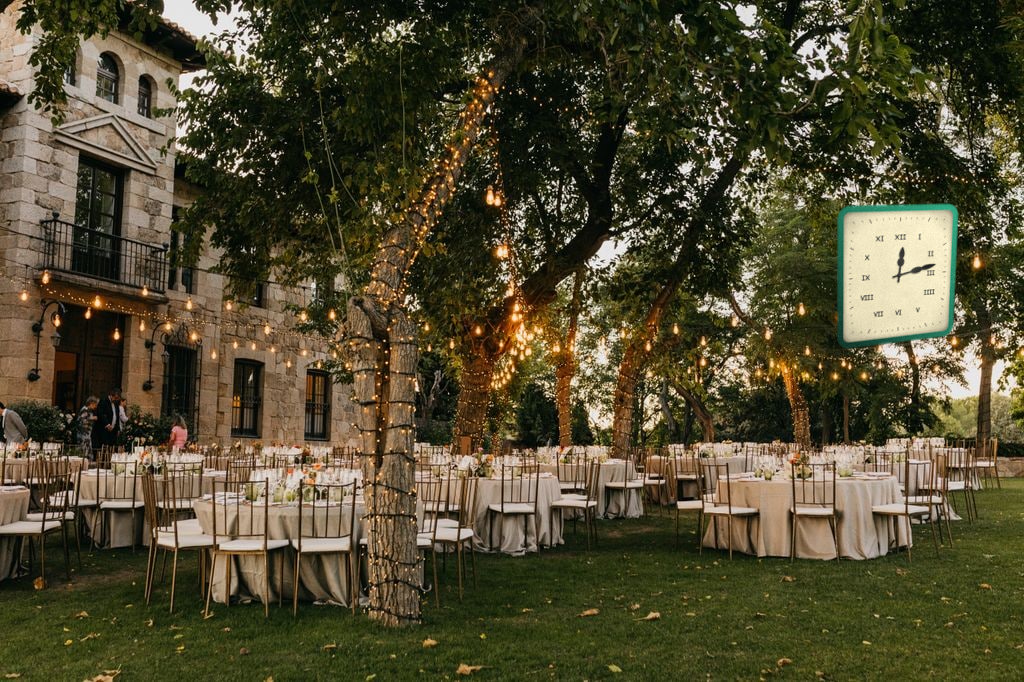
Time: h=12 m=13
